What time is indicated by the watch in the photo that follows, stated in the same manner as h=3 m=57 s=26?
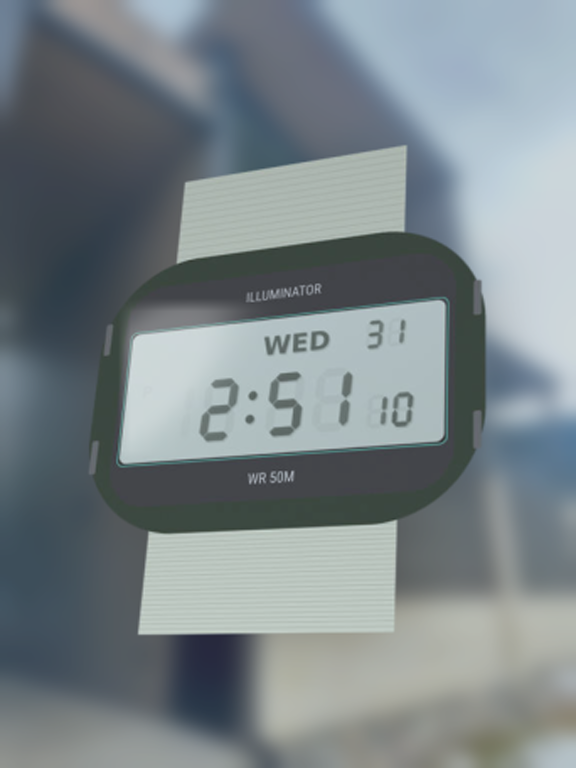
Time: h=2 m=51 s=10
